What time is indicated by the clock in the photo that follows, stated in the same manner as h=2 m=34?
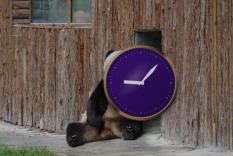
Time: h=9 m=7
